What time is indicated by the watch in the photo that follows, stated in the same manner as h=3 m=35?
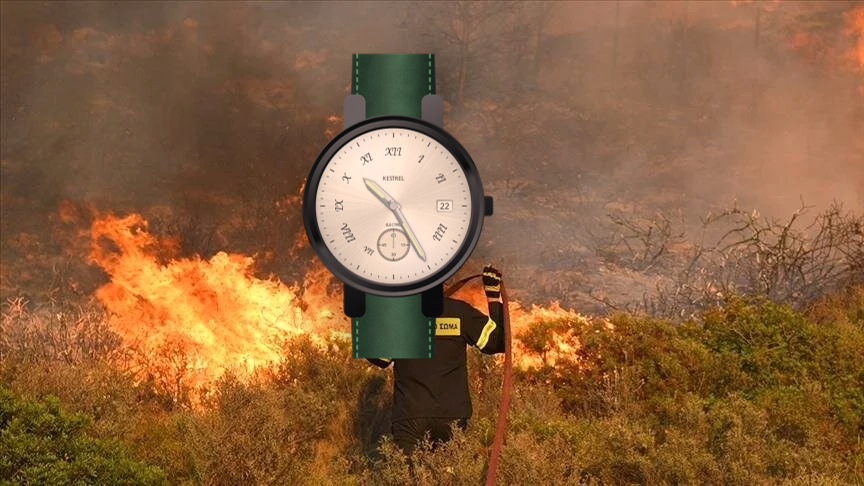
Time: h=10 m=25
